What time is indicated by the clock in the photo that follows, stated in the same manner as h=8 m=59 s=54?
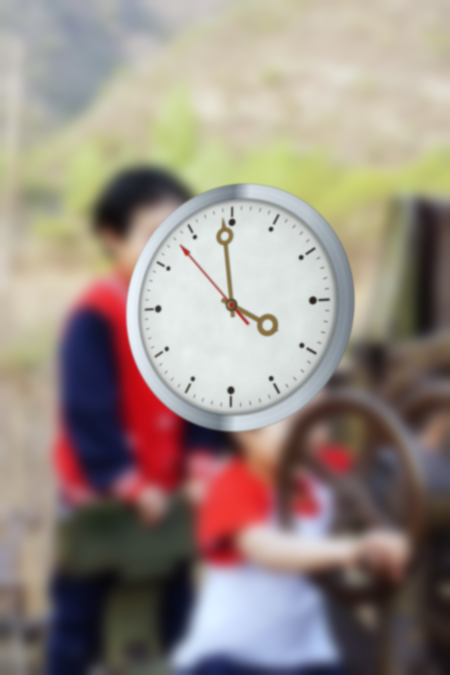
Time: h=3 m=58 s=53
